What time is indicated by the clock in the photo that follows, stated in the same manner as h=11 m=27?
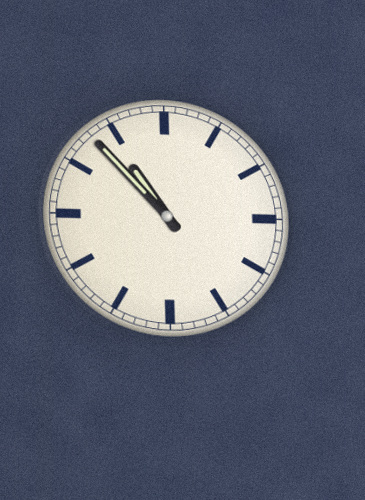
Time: h=10 m=53
